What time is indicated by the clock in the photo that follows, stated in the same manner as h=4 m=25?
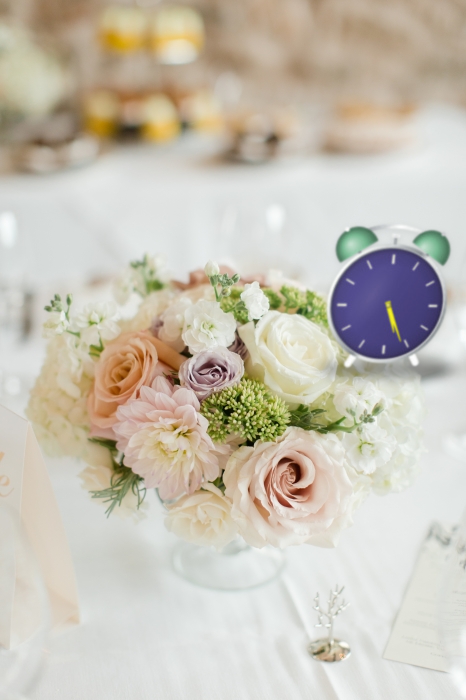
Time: h=5 m=26
